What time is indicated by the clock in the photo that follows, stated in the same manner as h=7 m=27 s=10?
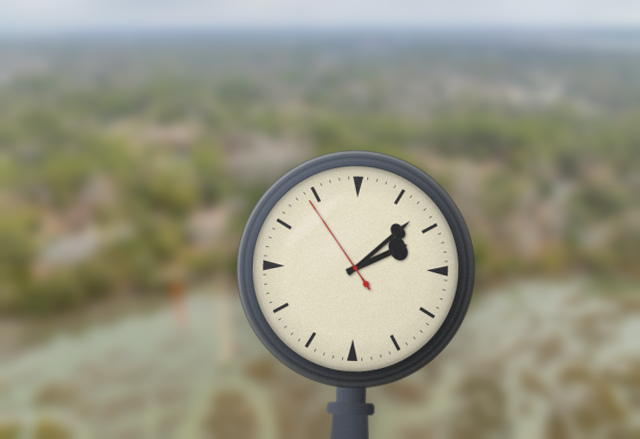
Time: h=2 m=7 s=54
